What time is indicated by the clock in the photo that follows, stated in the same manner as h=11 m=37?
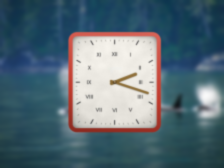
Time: h=2 m=18
